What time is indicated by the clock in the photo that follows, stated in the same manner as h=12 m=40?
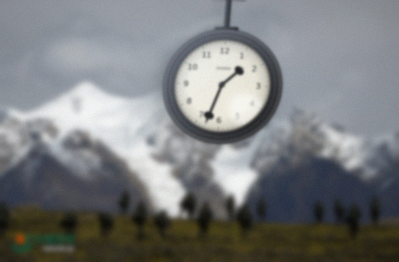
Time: h=1 m=33
